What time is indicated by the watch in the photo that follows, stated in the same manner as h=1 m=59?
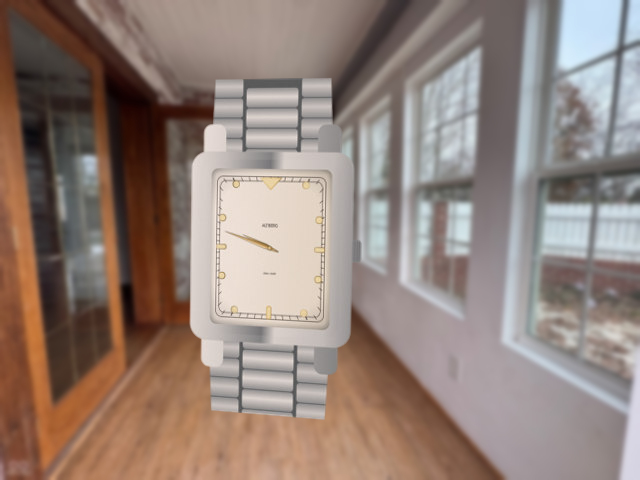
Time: h=9 m=48
